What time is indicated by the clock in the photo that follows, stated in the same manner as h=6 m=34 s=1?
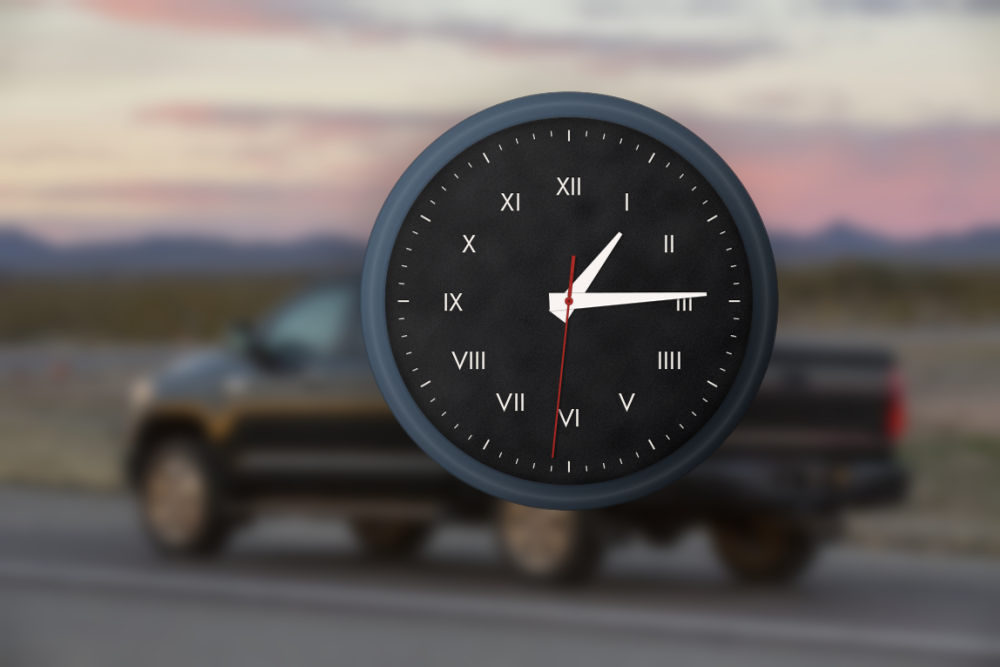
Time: h=1 m=14 s=31
